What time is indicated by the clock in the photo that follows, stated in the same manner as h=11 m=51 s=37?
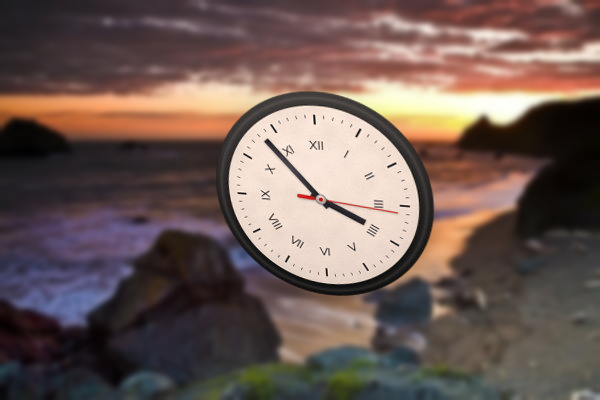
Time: h=3 m=53 s=16
